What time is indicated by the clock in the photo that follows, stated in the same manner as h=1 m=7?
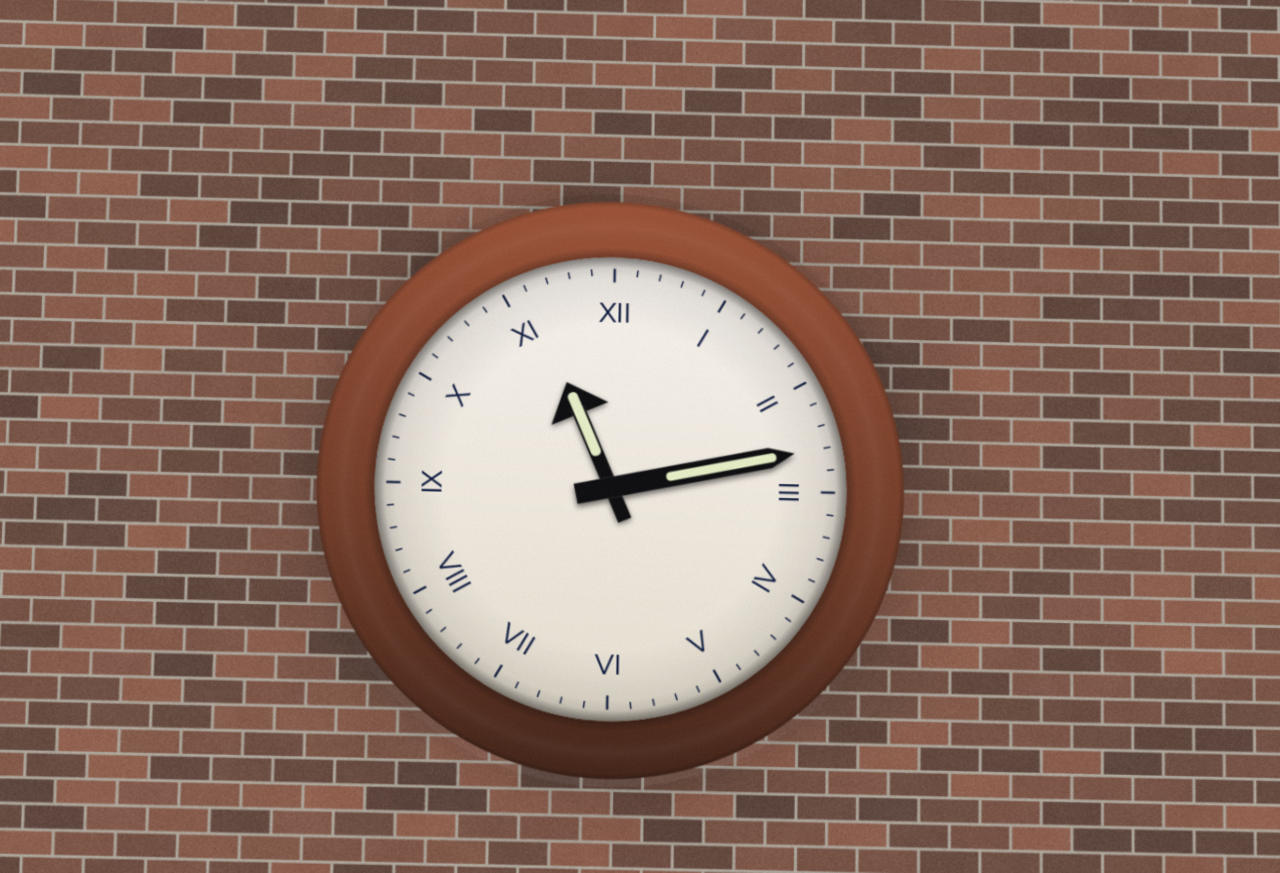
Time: h=11 m=13
